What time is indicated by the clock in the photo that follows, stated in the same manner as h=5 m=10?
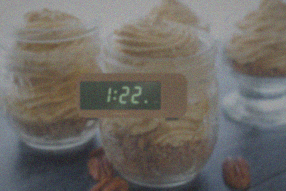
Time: h=1 m=22
